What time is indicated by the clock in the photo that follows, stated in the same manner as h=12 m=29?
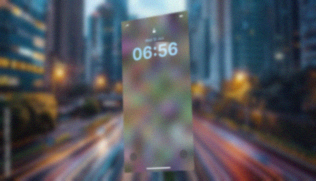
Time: h=6 m=56
